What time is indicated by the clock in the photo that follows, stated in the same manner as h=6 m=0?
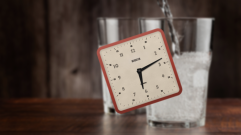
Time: h=6 m=13
